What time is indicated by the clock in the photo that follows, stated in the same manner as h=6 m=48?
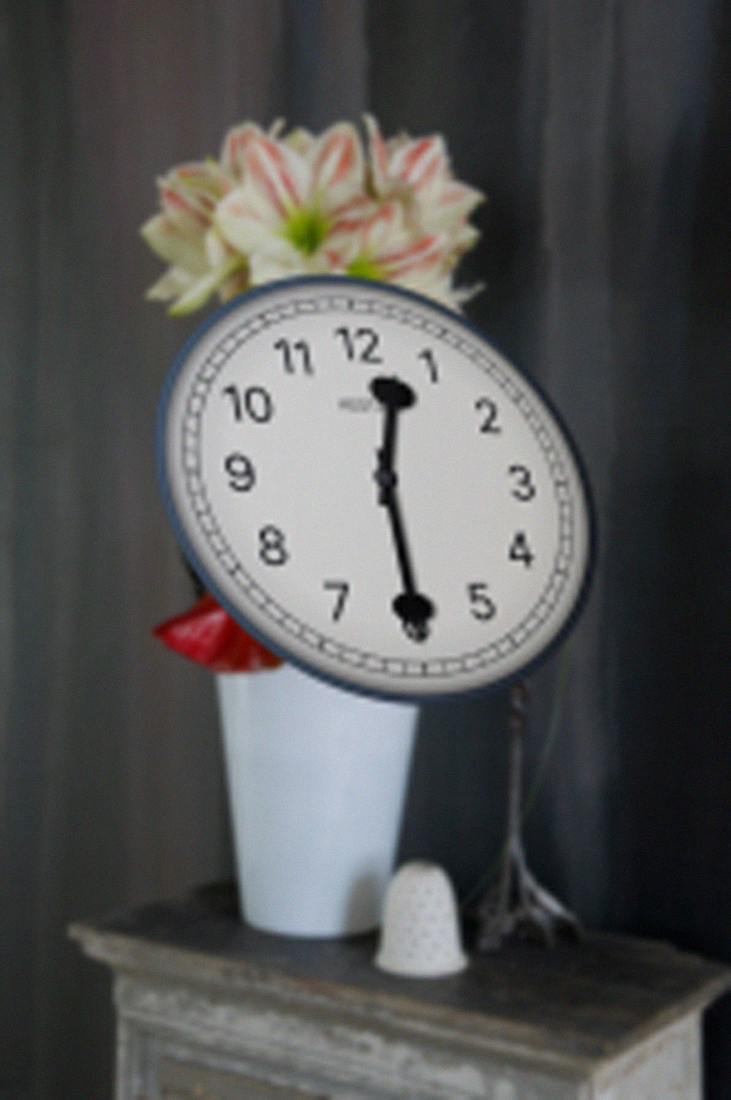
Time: h=12 m=30
